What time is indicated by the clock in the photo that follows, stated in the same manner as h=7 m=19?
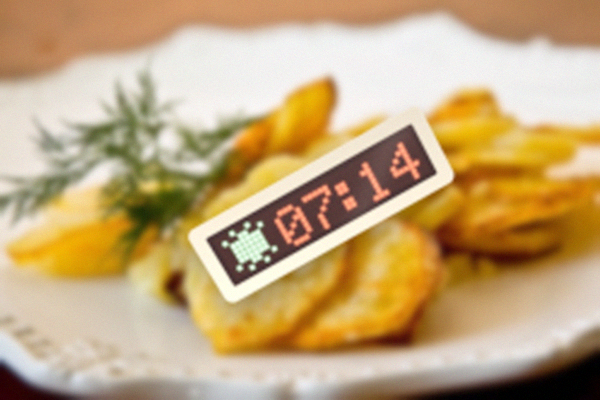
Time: h=7 m=14
